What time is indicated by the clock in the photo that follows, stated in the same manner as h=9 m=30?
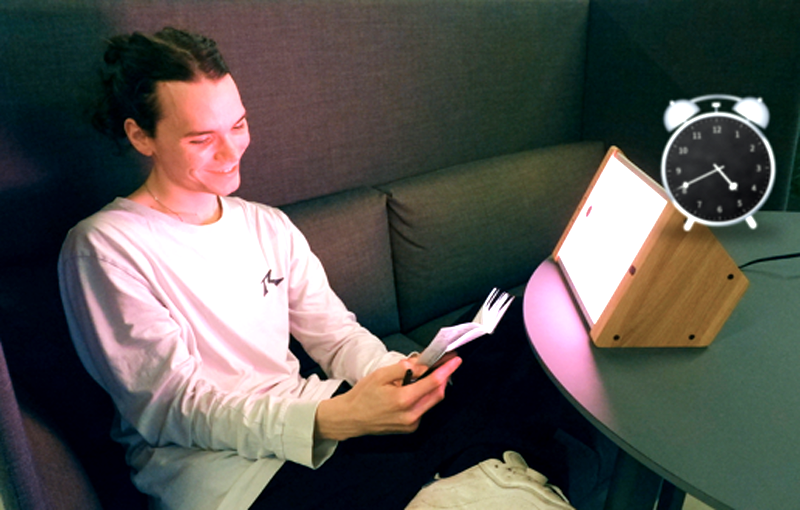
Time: h=4 m=41
